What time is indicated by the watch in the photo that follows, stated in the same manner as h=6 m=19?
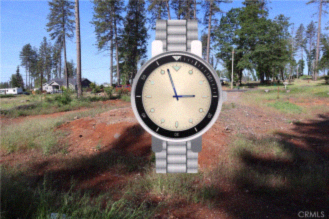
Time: h=2 m=57
